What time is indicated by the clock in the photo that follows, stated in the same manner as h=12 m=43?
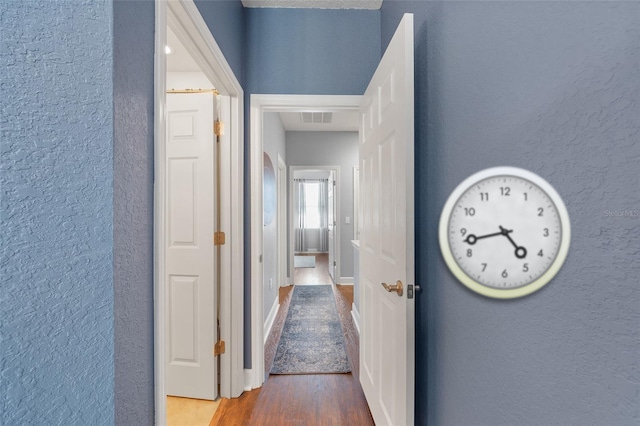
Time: h=4 m=43
